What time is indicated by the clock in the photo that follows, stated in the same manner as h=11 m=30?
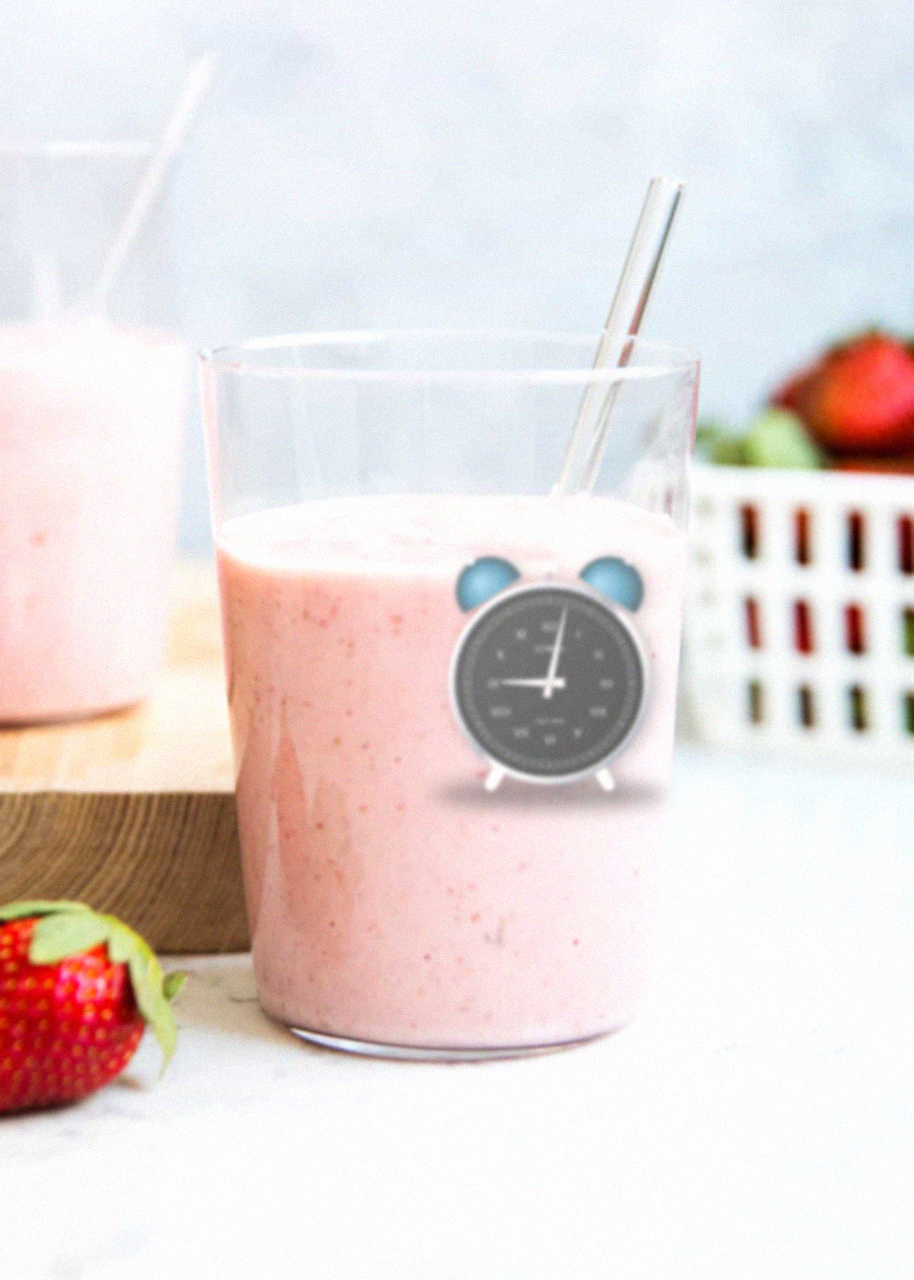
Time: h=9 m=2
